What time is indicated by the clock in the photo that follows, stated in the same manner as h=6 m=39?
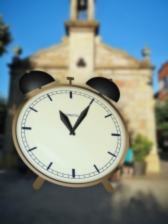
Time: h=11 m=5
